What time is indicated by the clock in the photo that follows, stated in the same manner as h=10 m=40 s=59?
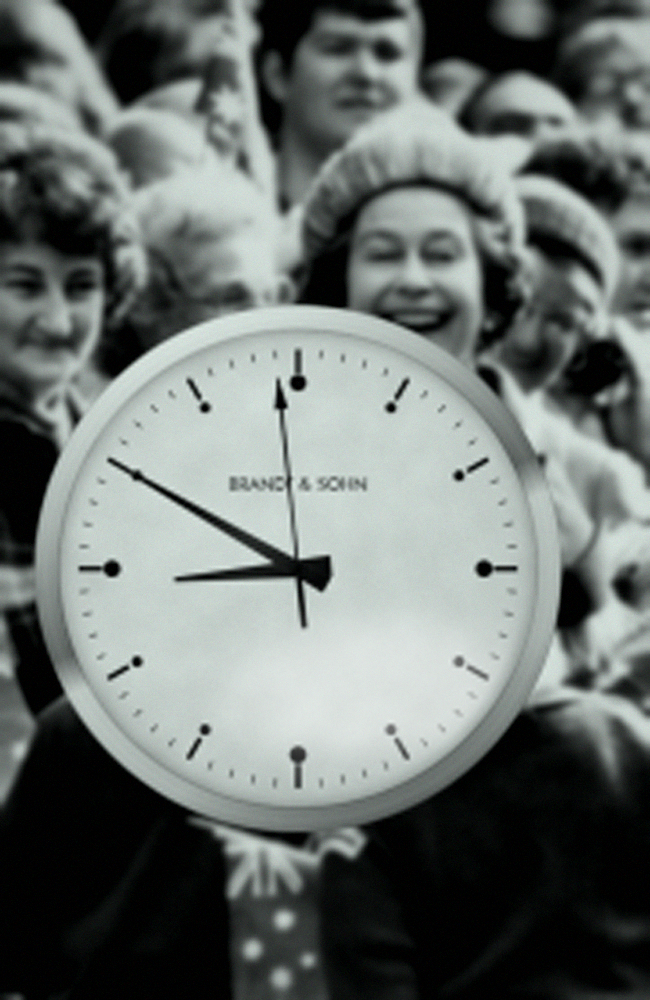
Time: h=8 m=49 s=59
